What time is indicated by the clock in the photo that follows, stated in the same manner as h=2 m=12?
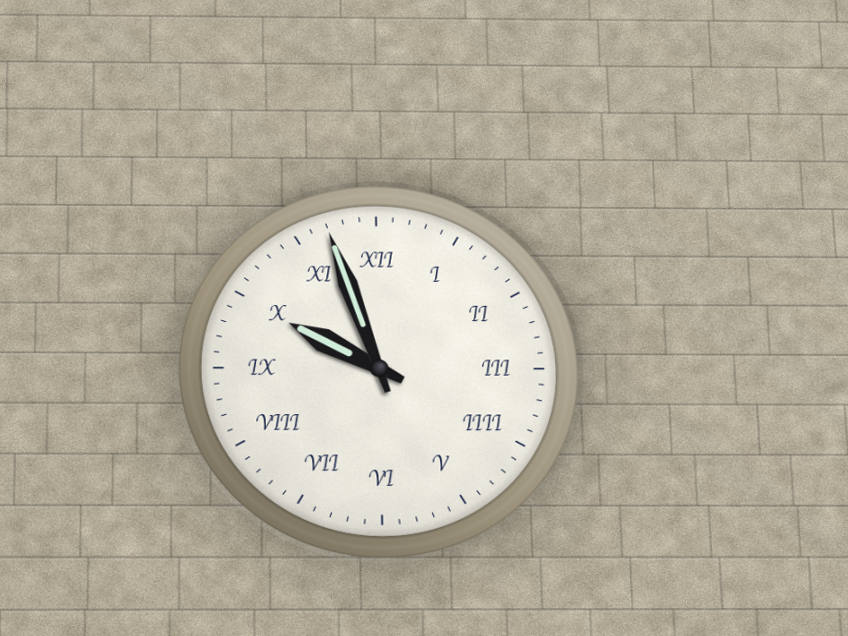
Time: h=9 m=57
